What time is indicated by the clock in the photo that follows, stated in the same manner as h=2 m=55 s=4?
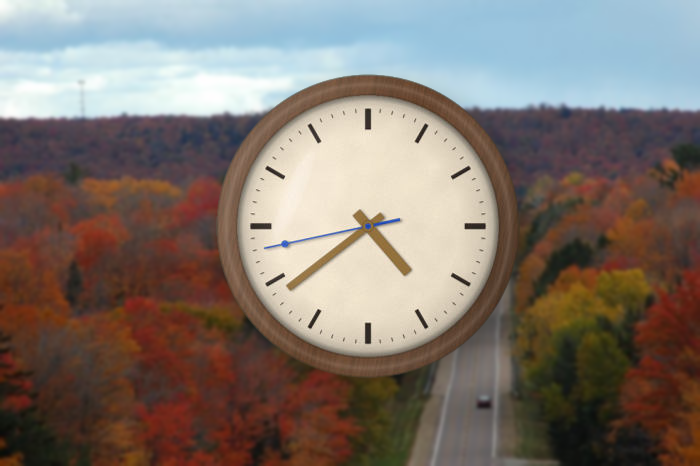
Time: h=4 m=38 s=43
